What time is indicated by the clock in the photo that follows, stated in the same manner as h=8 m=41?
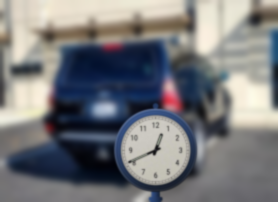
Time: h=12 m=41
